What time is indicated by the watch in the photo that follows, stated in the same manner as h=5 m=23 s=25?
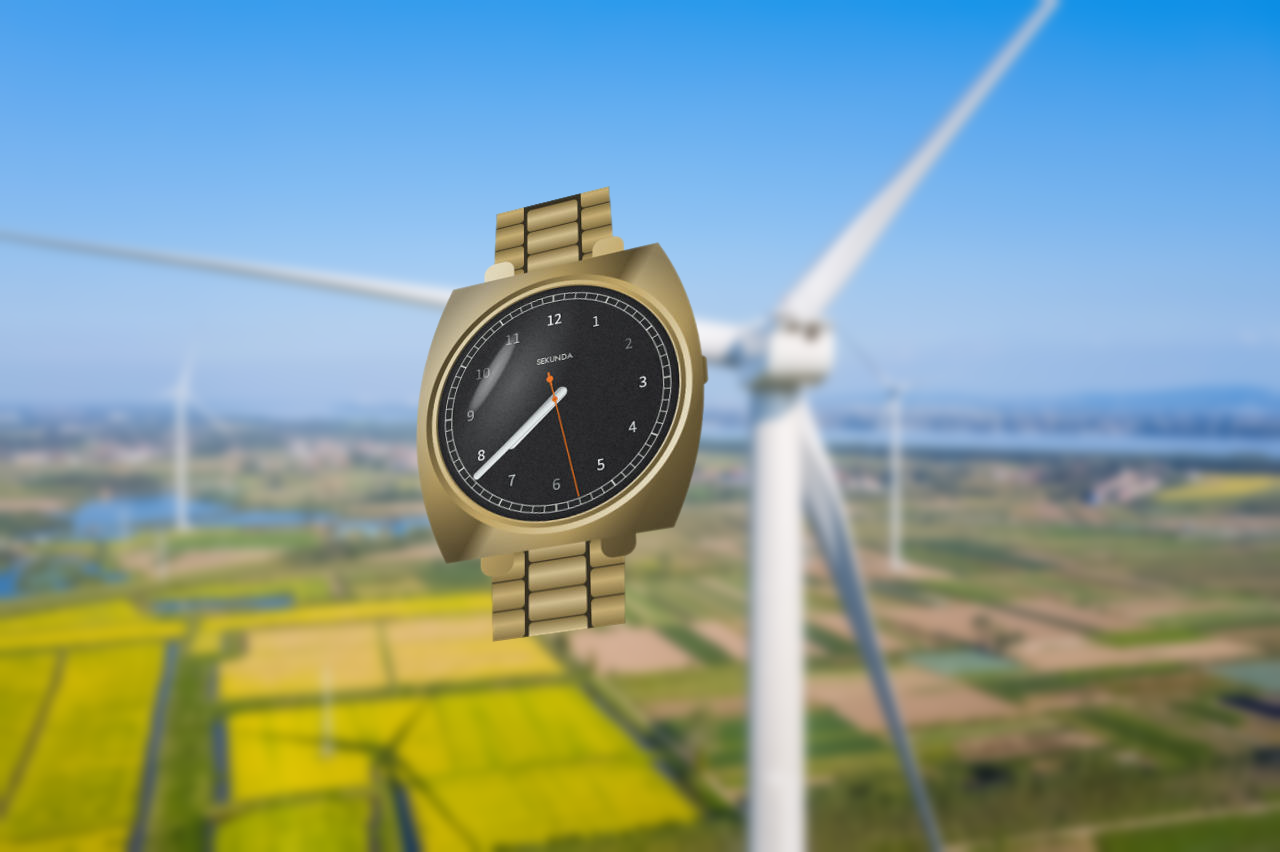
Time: h=7 m=38 s=28
